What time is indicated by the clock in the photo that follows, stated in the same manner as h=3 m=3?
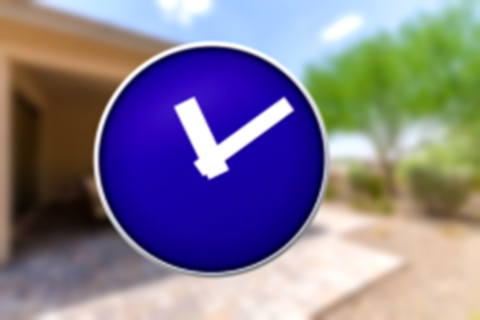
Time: h=11 m=9
